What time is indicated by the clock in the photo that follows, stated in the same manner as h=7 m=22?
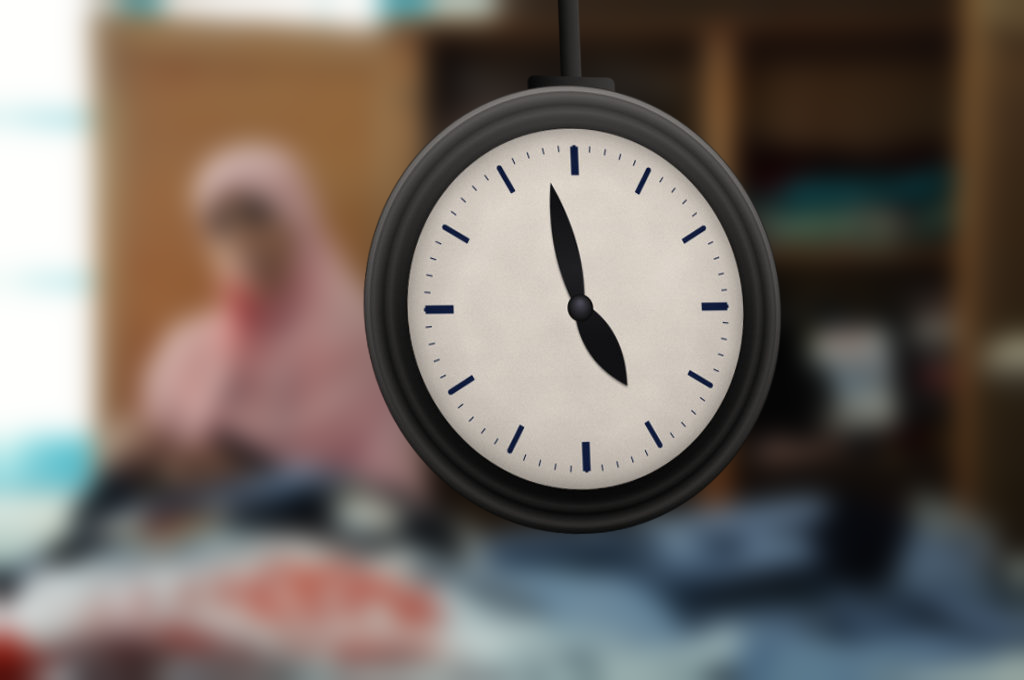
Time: h=4 m=58
